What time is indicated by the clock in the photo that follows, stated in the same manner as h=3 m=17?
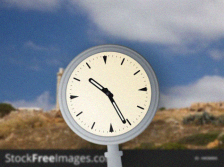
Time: h=10 m=26
